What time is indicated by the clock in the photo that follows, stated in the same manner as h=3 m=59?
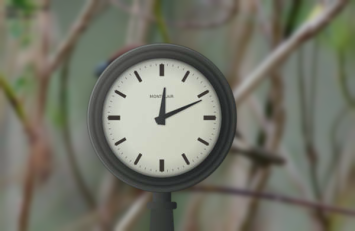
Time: h=12 m=11
